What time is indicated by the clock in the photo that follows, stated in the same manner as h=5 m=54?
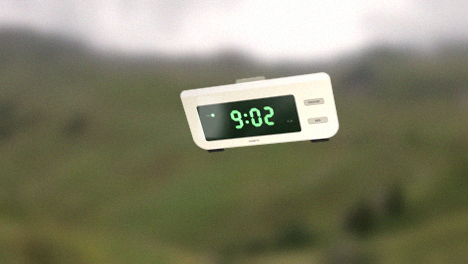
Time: h=9 m=2
